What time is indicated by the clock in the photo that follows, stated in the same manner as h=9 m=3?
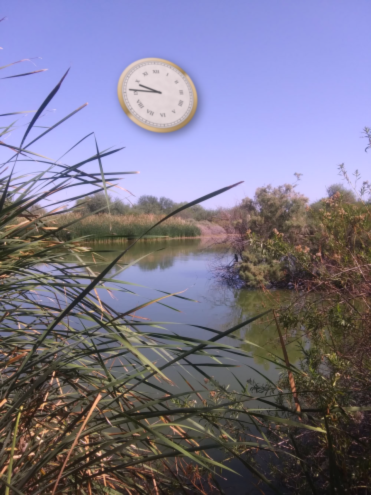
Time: h=9 m=46
